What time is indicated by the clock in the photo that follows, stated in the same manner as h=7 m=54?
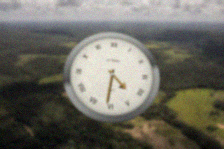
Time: h=4 m=31
